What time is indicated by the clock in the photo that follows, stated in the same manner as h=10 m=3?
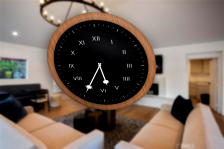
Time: h=5 m=35
